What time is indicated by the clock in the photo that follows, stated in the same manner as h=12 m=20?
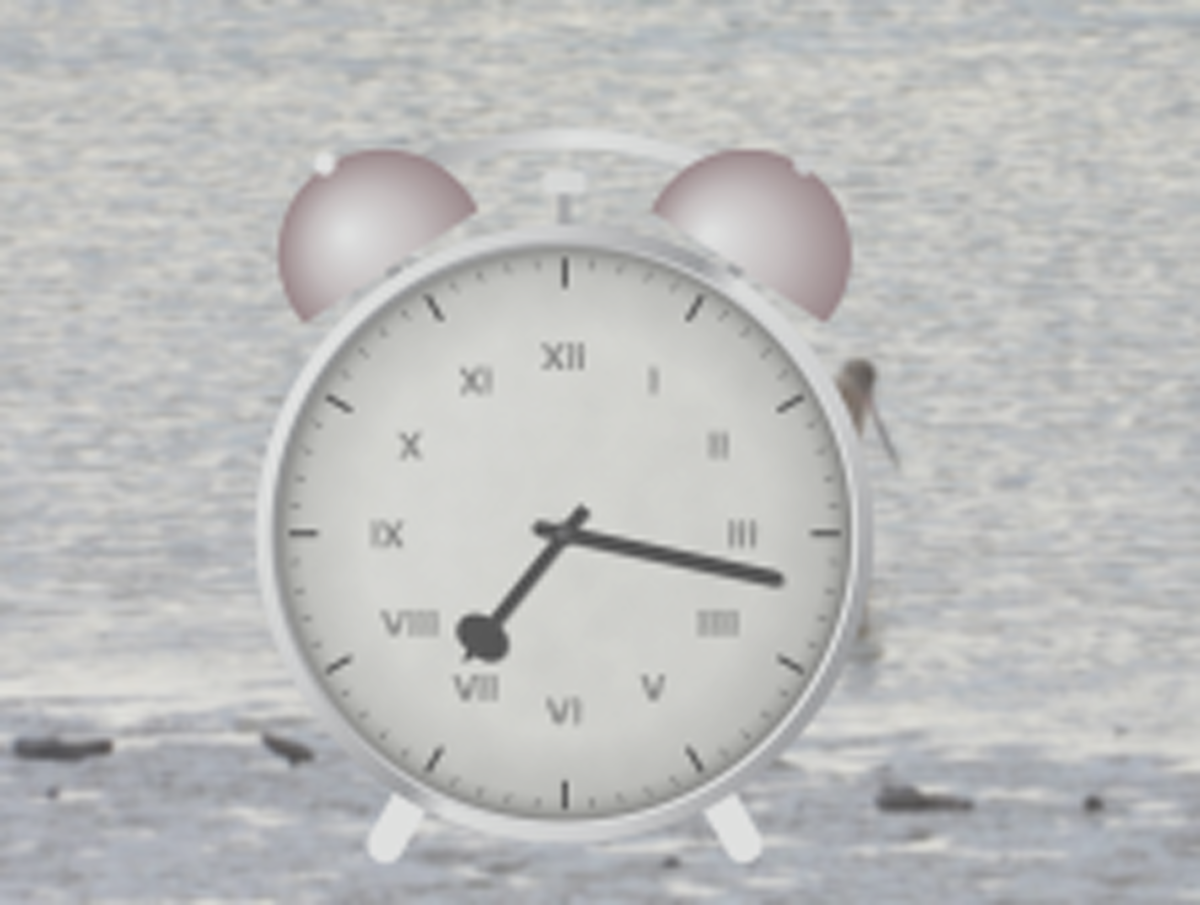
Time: h=7 m=17
